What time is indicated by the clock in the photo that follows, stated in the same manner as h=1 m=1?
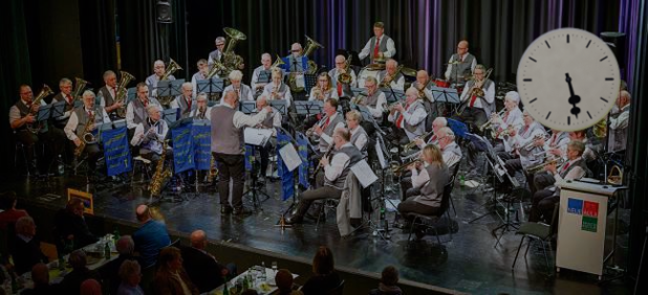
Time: h=5 m=28
